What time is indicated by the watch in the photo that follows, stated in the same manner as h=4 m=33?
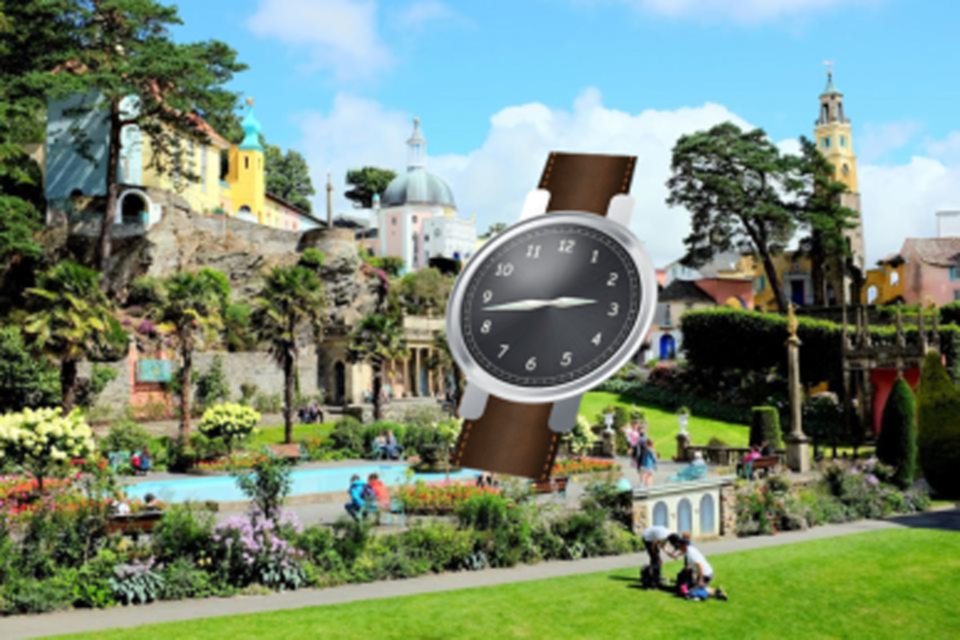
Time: h=2 m=43
